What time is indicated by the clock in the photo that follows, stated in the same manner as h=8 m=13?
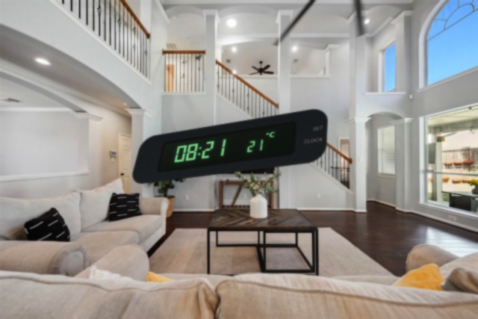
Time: h=8 m=21
